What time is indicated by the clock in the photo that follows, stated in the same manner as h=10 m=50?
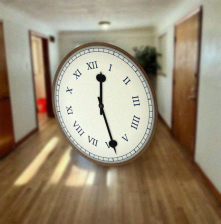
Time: h=12 m=29
